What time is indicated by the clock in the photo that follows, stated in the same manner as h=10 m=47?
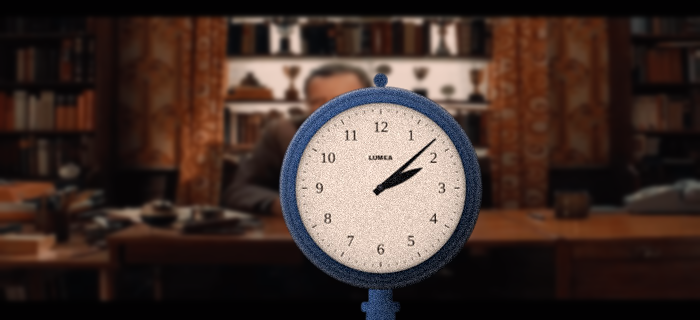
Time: h=2 m=8
